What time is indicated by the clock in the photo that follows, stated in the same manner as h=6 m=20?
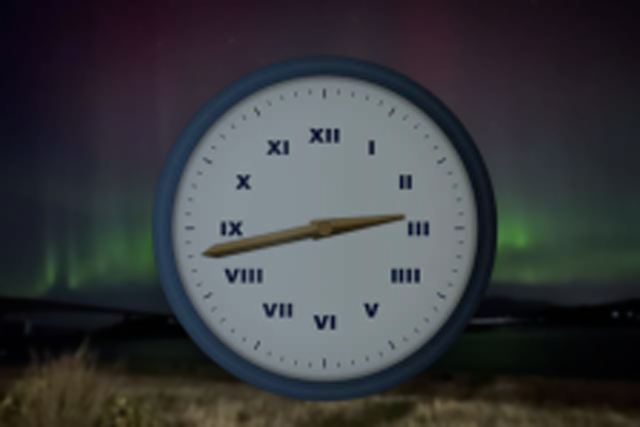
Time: h=2 m=43
